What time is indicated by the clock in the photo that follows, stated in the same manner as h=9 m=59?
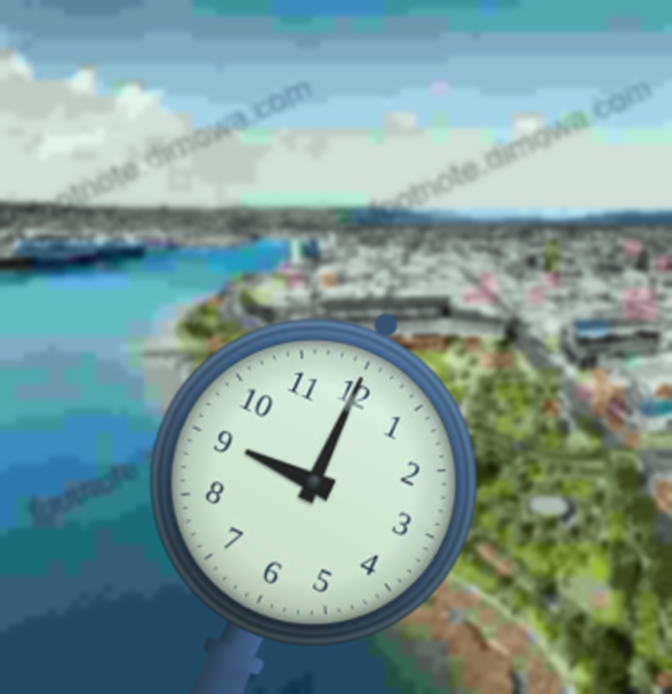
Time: h=9 m=0
